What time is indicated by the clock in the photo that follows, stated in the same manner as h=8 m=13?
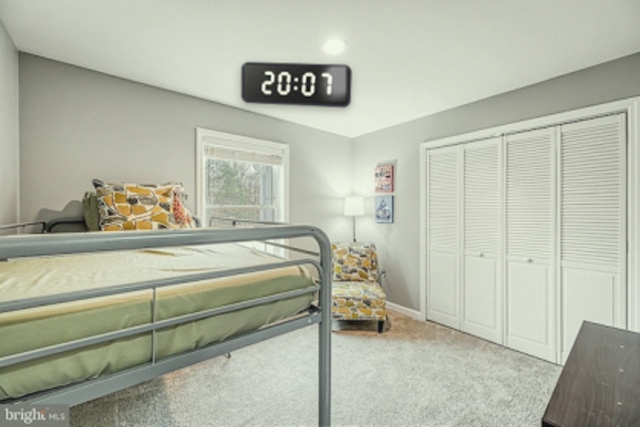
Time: h=20 m=7
